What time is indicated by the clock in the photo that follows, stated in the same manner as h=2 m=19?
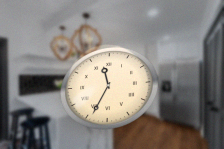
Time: h=11 m=34
